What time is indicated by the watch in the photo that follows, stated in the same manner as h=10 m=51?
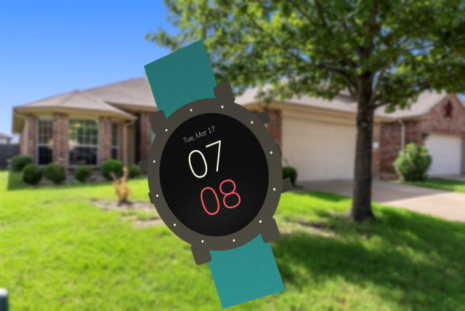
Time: h=7 m=8
